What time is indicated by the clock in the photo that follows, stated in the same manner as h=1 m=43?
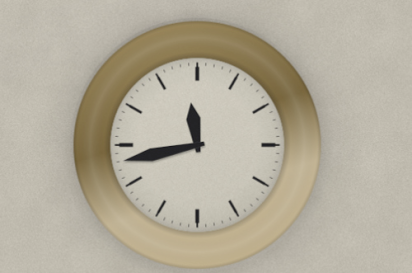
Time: h=11 m=43
